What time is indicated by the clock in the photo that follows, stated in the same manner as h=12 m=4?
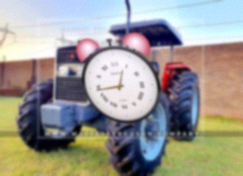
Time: h=12 m=44
